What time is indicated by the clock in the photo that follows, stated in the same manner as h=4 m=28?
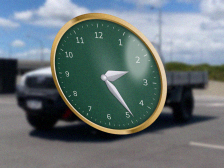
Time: h=2 m=24
